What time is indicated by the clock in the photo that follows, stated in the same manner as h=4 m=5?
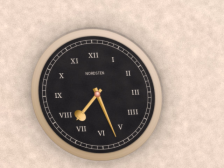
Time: h=7 m=27
